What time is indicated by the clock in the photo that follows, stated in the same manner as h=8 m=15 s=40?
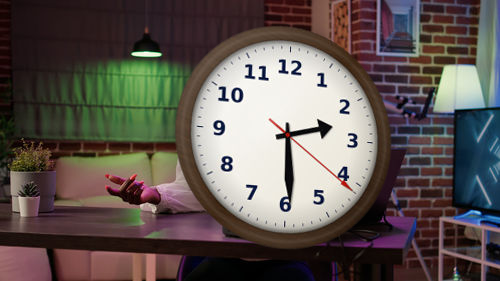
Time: h=2 m=29 s=21
